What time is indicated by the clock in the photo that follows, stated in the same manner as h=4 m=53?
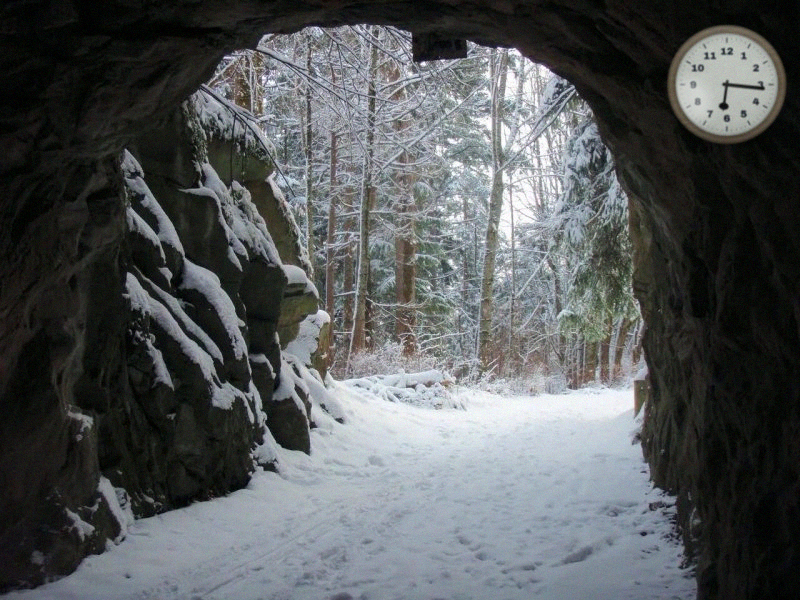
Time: h=6 m=16
